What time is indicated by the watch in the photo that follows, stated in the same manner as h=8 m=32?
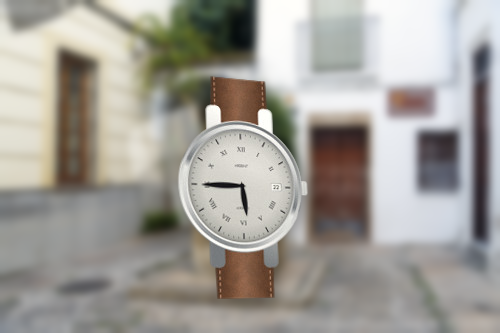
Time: h=5 m=45
